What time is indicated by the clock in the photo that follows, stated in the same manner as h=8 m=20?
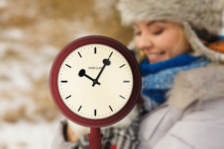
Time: h=10 m=5
